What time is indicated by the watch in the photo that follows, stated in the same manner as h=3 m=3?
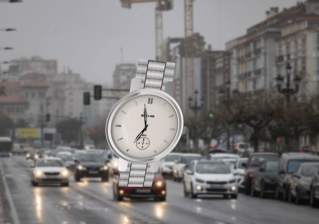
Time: h=6 m=58
